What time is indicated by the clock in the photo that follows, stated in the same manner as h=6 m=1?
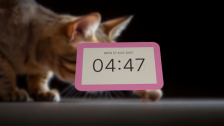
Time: h=4 m=47
